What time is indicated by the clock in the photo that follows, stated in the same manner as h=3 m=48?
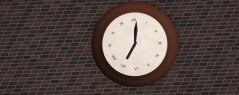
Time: h=7 m=1
